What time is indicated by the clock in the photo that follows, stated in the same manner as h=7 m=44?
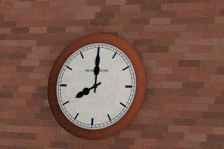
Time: h=8 m=0
